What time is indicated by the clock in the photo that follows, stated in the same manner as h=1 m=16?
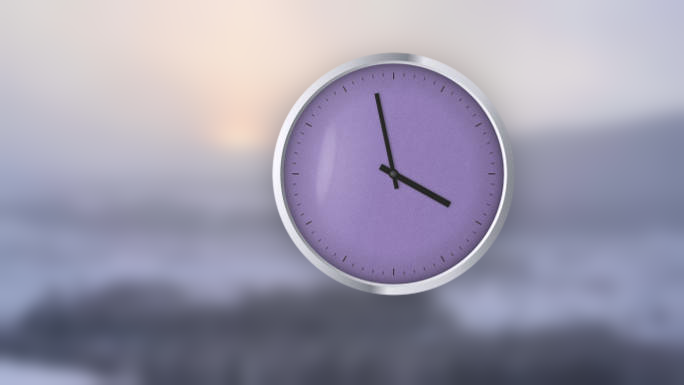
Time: h=3 m=58
